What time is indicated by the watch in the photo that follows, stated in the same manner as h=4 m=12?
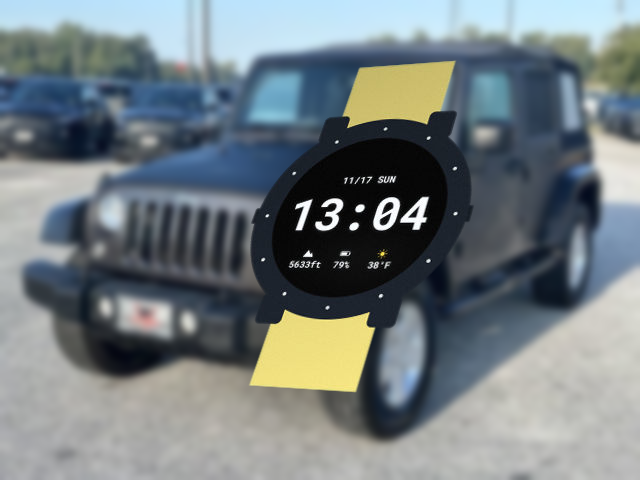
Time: h=13 m=4
